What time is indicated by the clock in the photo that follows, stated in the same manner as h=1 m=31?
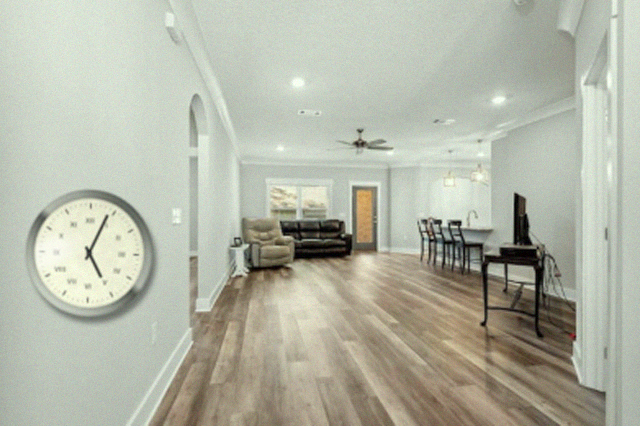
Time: h=5 m=4
